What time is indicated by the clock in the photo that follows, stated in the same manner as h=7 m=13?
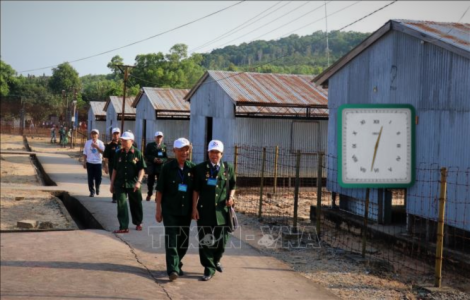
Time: h=12 m=32
